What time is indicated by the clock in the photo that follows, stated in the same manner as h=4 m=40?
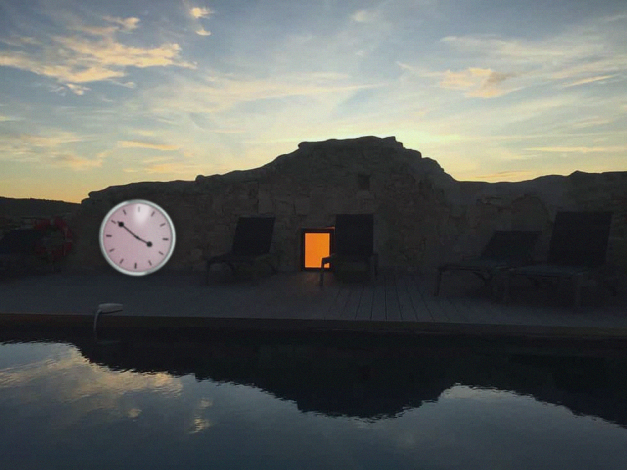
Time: h=3 m=51
